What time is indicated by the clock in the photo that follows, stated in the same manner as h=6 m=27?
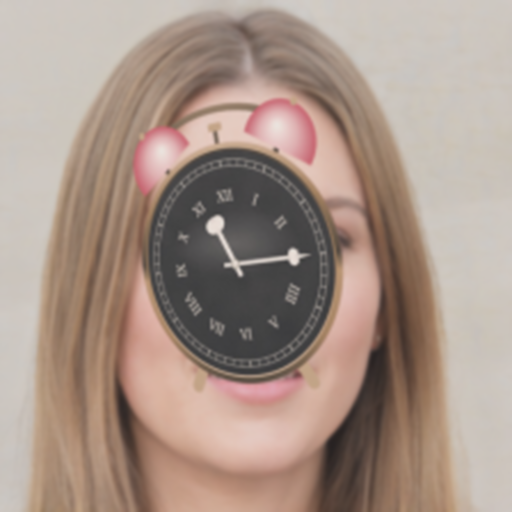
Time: h=11 m=15
